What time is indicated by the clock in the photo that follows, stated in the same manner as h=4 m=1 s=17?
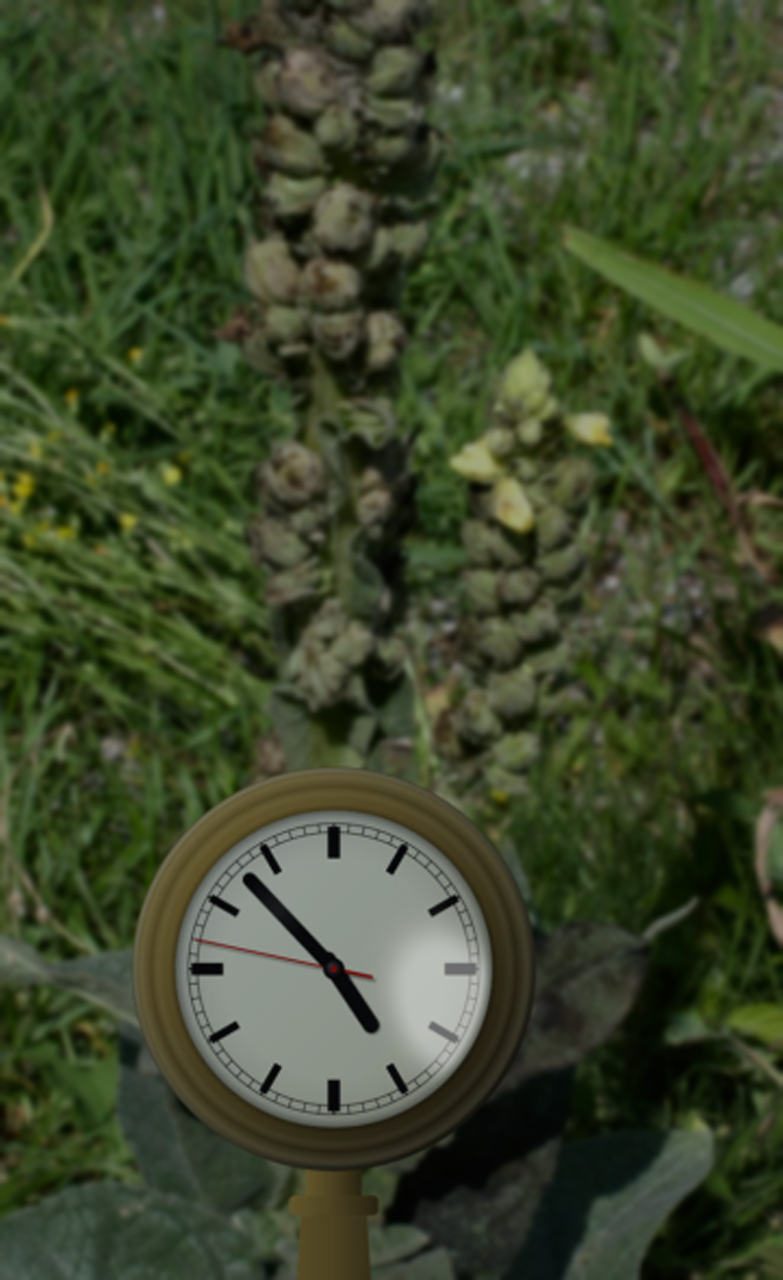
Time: h=4 m=52 s=47
